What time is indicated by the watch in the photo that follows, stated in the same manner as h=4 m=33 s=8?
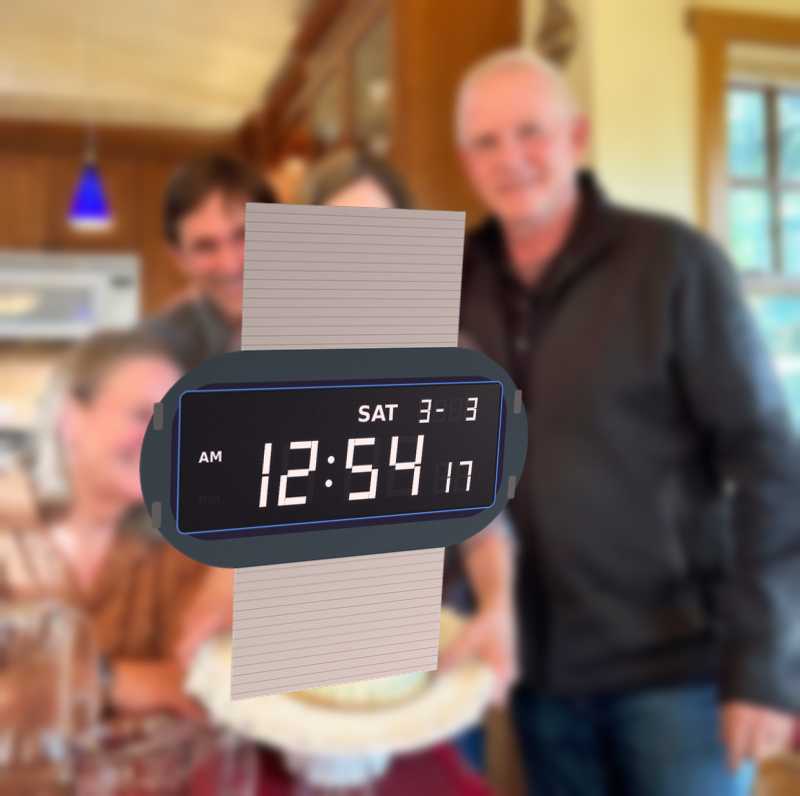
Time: h=12 m=54 s=17
